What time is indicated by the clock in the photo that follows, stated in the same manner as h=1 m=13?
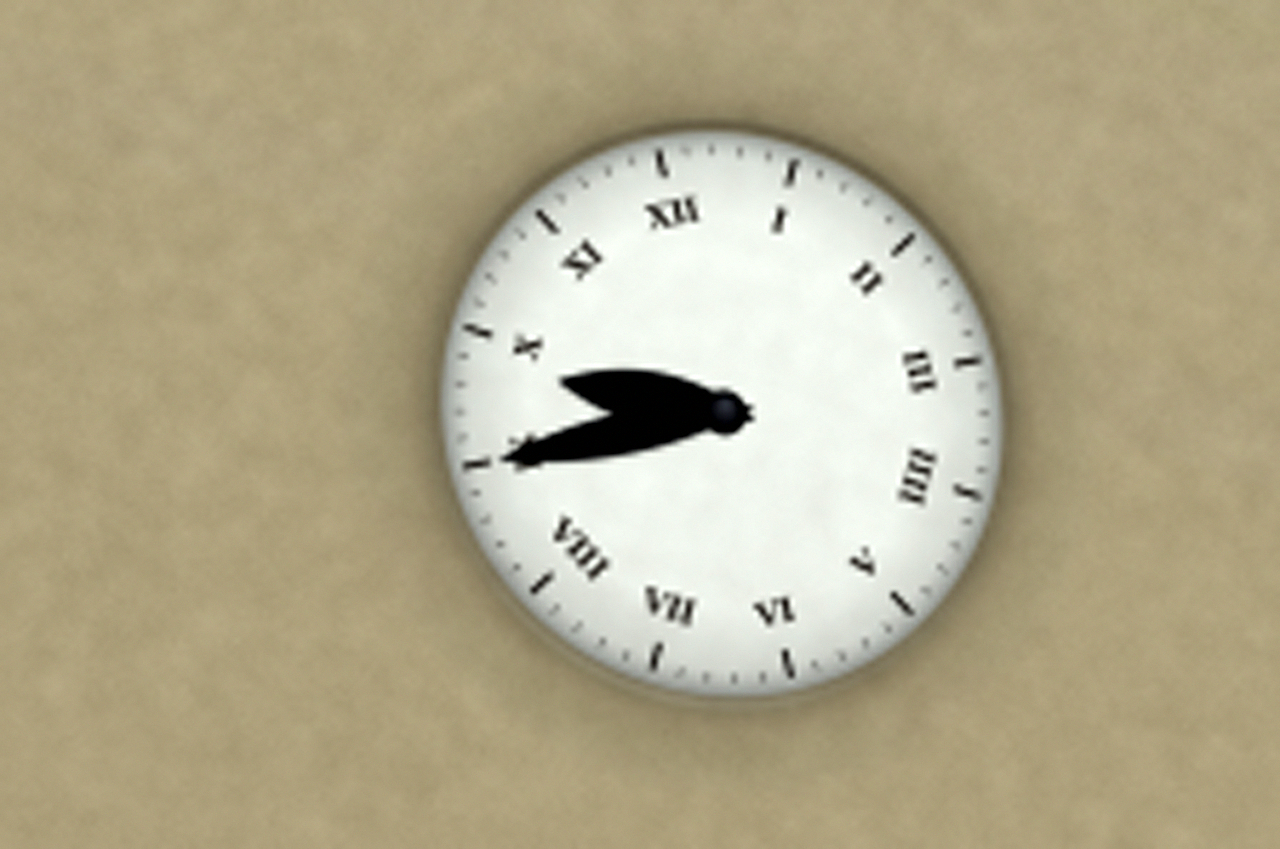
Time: h=9 m=45
